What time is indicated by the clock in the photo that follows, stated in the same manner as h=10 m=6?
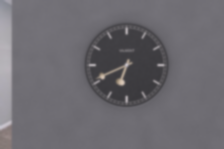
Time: h=6 m=41
